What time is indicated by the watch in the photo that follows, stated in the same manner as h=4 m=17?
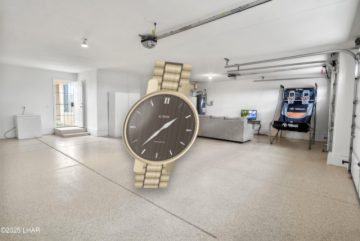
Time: h=1 m=37
